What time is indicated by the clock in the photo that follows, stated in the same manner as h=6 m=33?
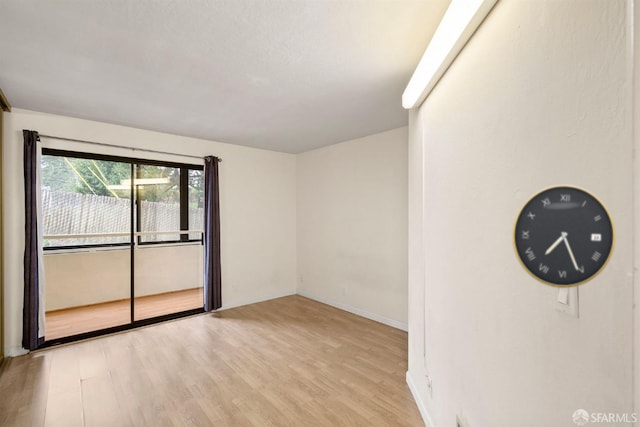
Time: h=7 m=26
